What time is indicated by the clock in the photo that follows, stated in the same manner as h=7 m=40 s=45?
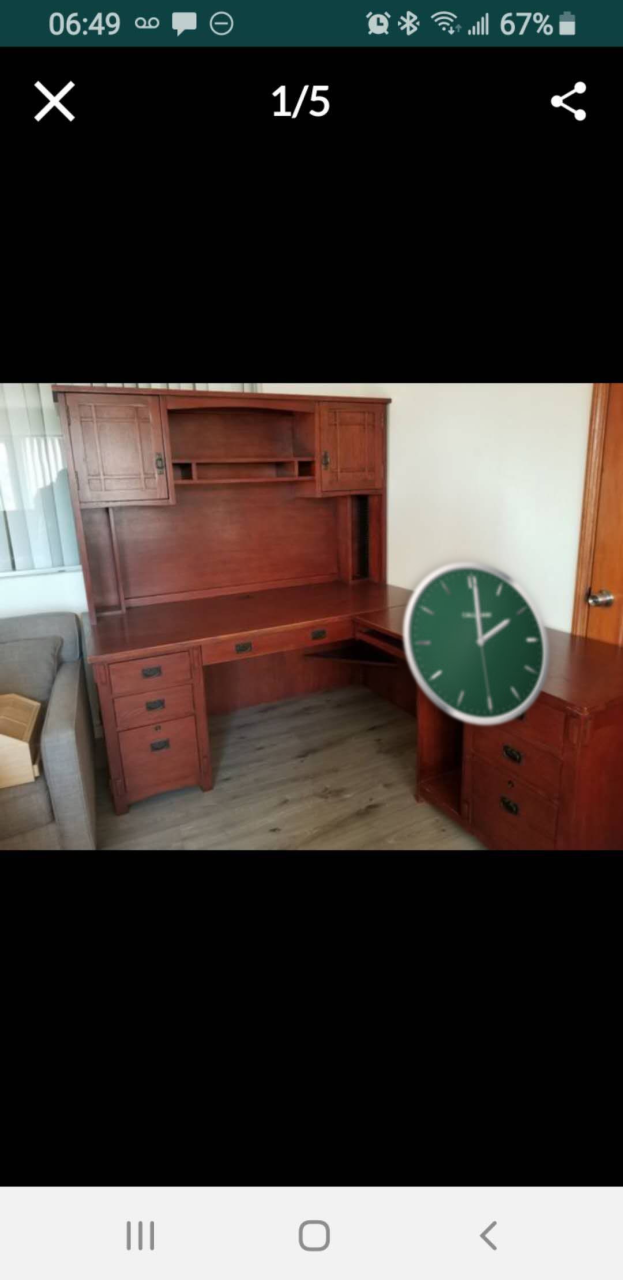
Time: h=2 m=0 s=30
